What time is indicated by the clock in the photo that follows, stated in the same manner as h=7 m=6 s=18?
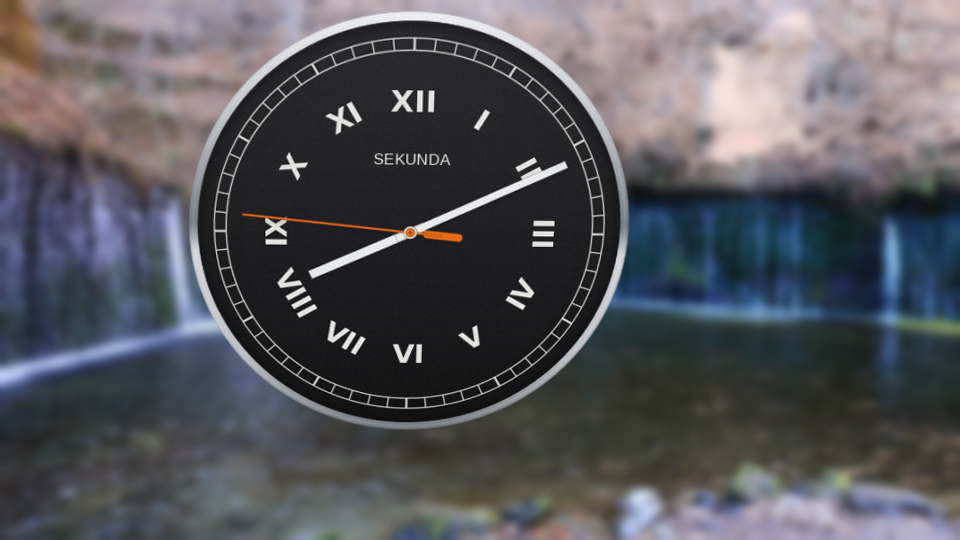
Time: h=8 m=10 s=46
